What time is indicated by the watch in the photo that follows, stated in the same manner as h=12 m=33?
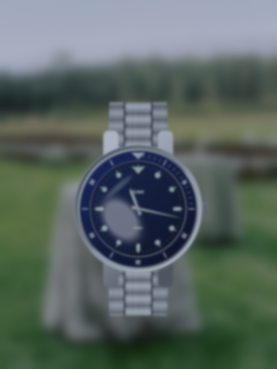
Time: h=11 m=17
